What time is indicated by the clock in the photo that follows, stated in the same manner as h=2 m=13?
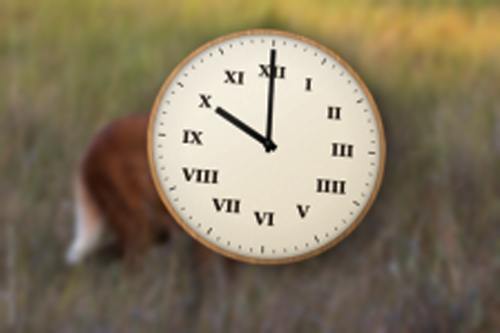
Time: h=10 m=0
